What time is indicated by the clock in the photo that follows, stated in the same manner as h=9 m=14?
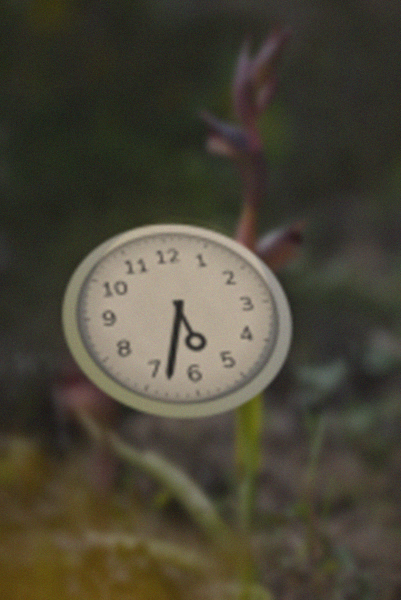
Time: h=5 m=33
